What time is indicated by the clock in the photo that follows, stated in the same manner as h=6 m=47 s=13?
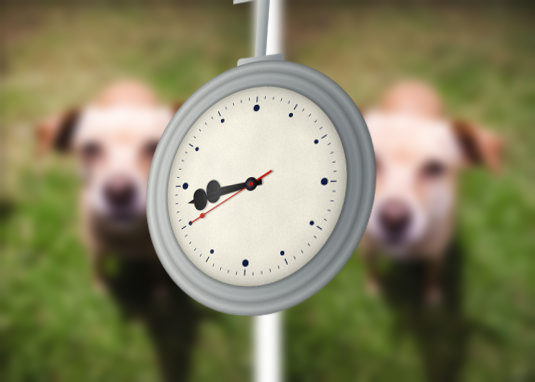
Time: h=8 m=42 s=40
